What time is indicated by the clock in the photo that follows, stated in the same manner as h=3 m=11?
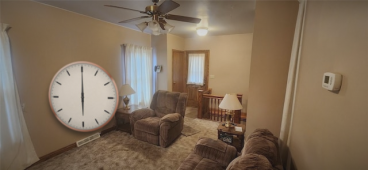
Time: h=6 m=0
